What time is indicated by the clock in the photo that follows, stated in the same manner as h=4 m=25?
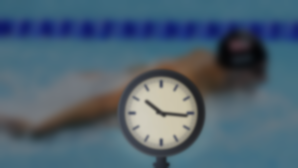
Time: h=10 m=16
